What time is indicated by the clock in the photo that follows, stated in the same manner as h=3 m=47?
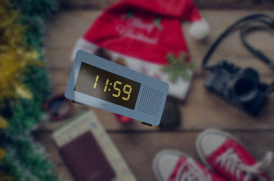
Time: h=11 m=59
